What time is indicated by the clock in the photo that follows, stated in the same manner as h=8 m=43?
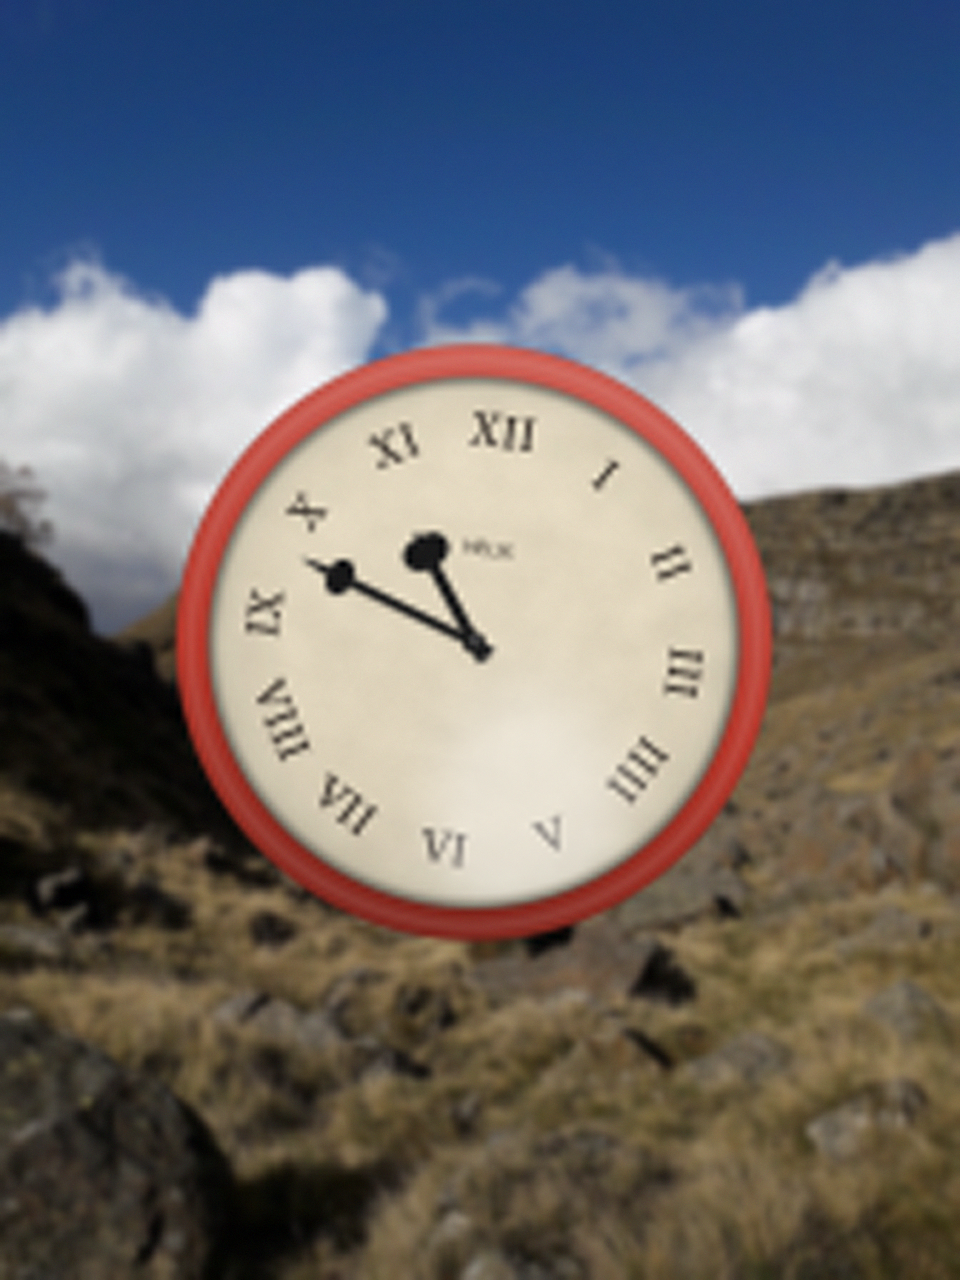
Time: h=10 m=48
